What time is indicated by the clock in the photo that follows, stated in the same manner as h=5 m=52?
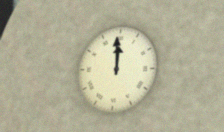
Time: h=11 m=59
